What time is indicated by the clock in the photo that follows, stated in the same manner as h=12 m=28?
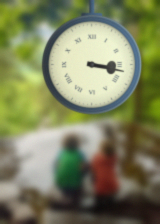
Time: h=3 m=17
